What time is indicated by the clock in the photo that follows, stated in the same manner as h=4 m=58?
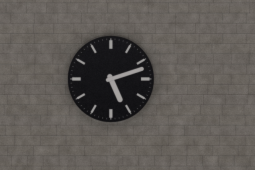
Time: h=5 m=12
